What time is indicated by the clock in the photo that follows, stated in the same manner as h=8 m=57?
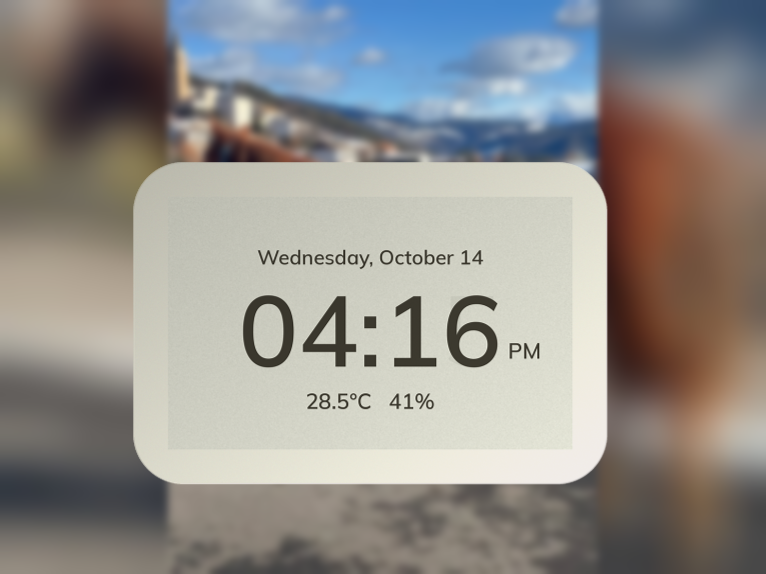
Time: h=4 m=16
